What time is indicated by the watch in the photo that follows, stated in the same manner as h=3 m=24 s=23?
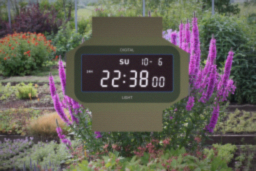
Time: h=22 m=38 s=0
